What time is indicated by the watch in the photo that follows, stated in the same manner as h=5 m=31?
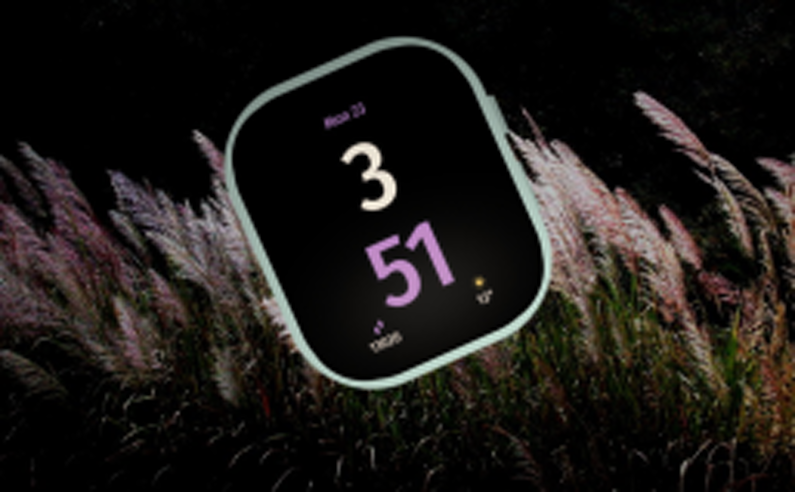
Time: h=3 m=51
